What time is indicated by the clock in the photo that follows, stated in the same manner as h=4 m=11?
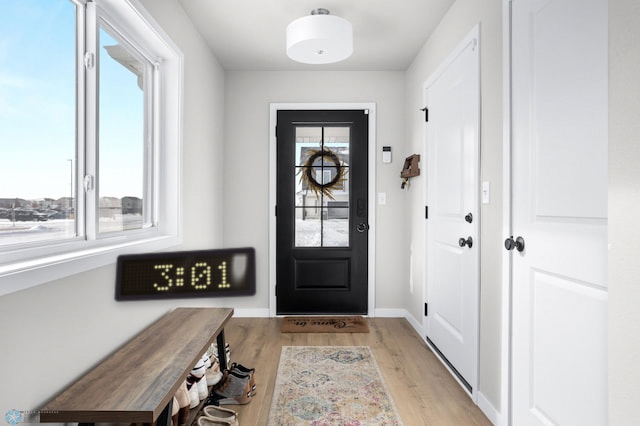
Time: h=3 m=1
